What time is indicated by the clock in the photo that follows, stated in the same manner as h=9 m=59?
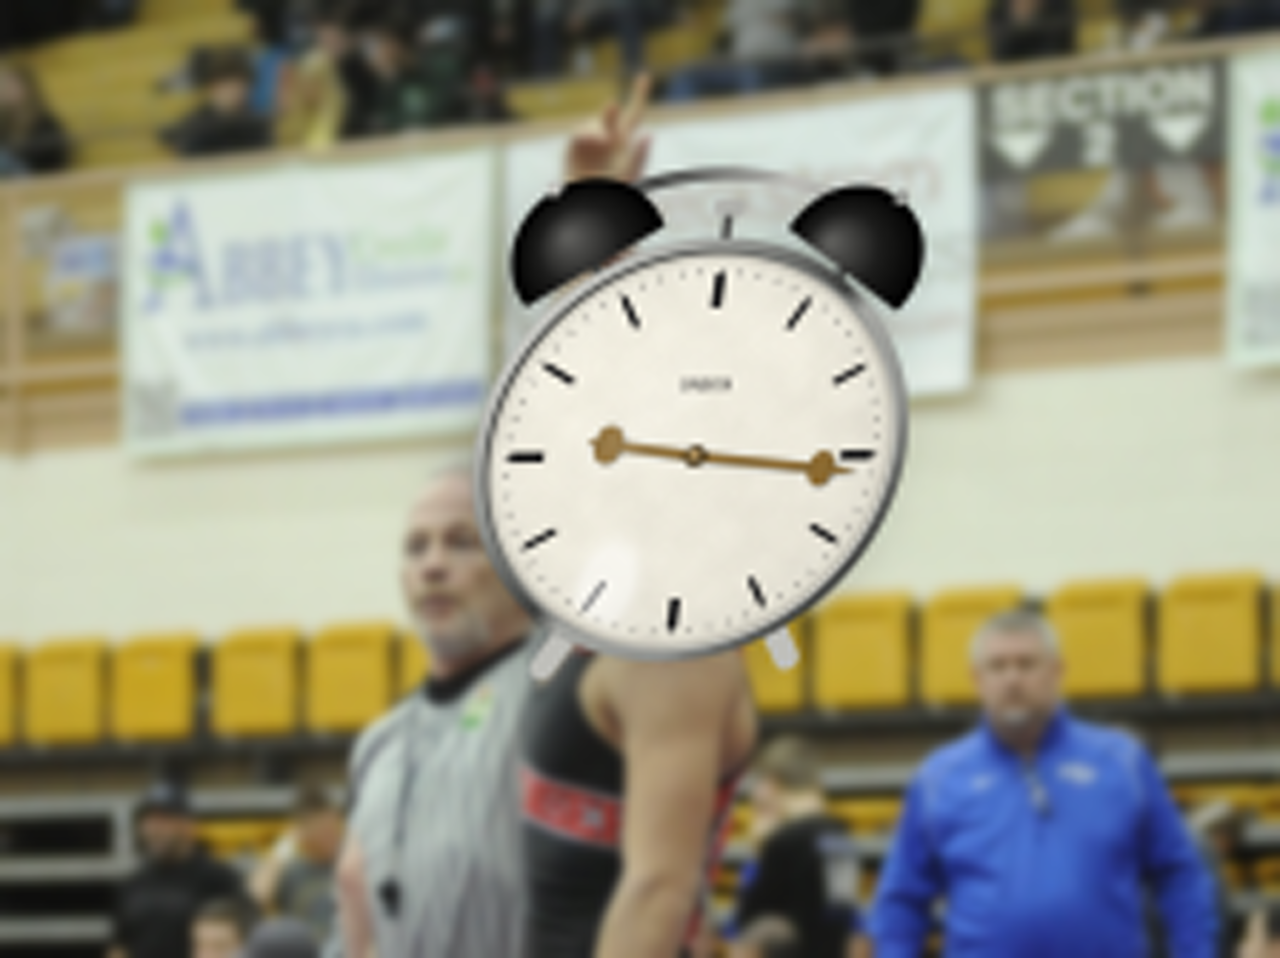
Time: h=9 m=16
